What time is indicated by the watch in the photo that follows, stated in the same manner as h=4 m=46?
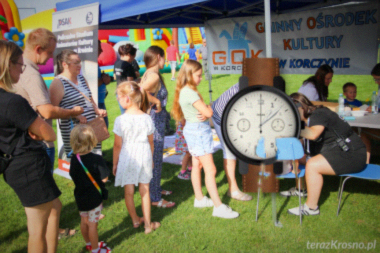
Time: h=1 m=8
